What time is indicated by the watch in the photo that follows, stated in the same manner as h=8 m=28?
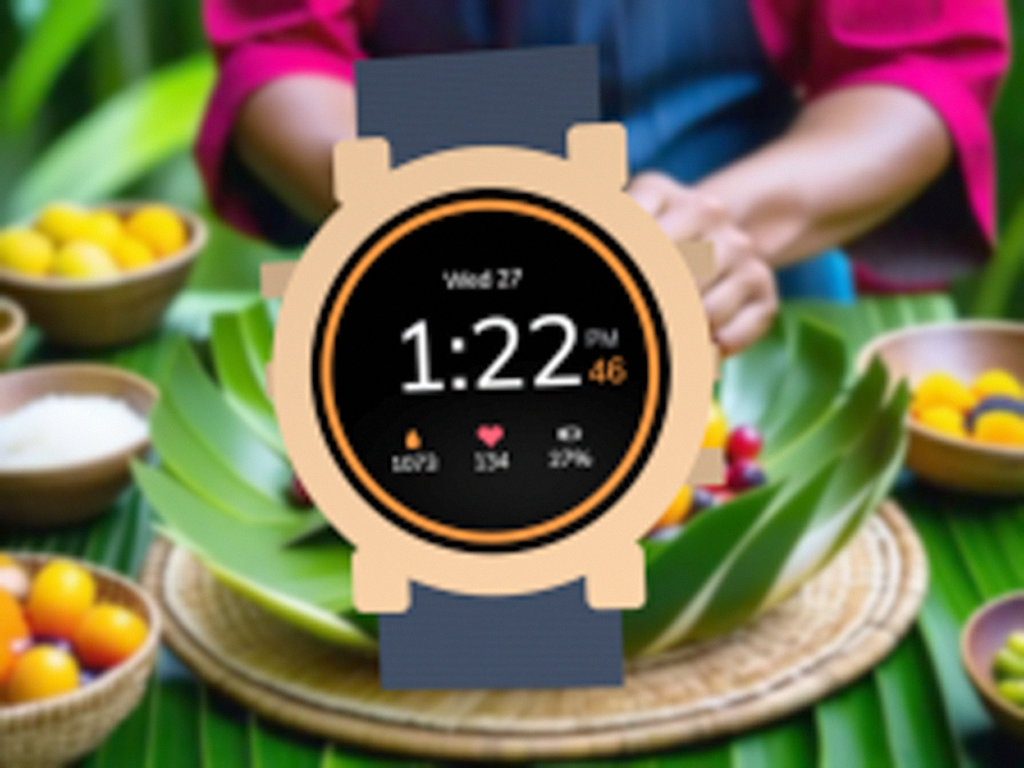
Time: h=1 m=22
